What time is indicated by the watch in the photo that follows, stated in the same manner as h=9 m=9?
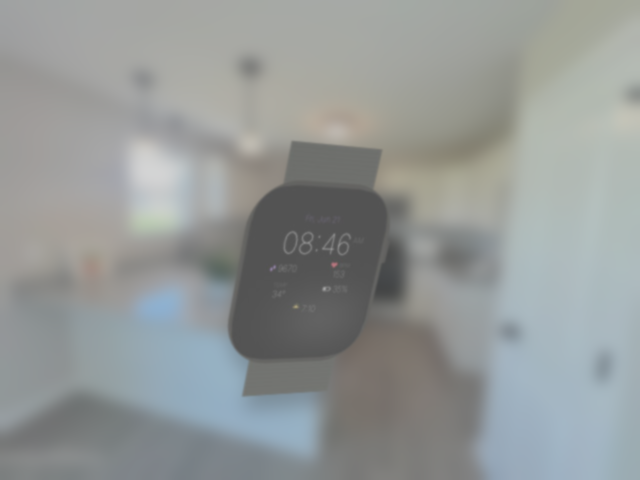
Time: h=8 m=46
